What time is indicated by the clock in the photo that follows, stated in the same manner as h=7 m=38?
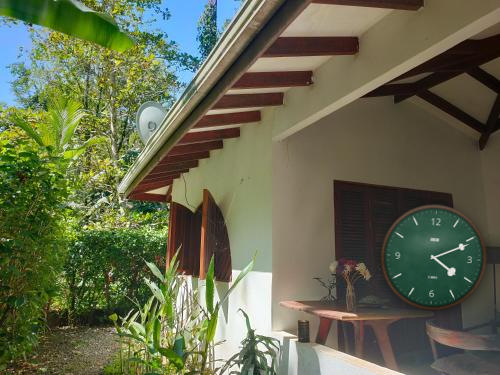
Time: h=4 m=11
